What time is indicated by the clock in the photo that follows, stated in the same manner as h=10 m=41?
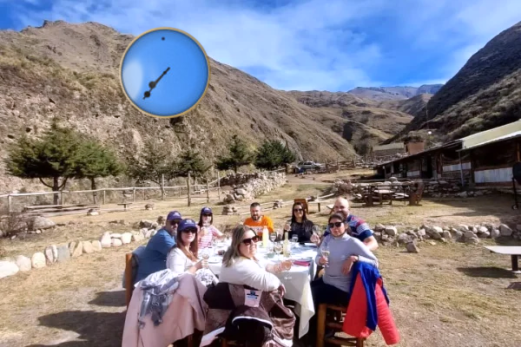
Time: h=7 m=37
